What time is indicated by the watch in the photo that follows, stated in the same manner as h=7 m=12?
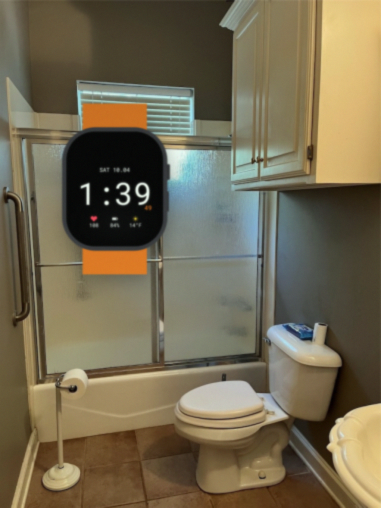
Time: h=1 m=39
